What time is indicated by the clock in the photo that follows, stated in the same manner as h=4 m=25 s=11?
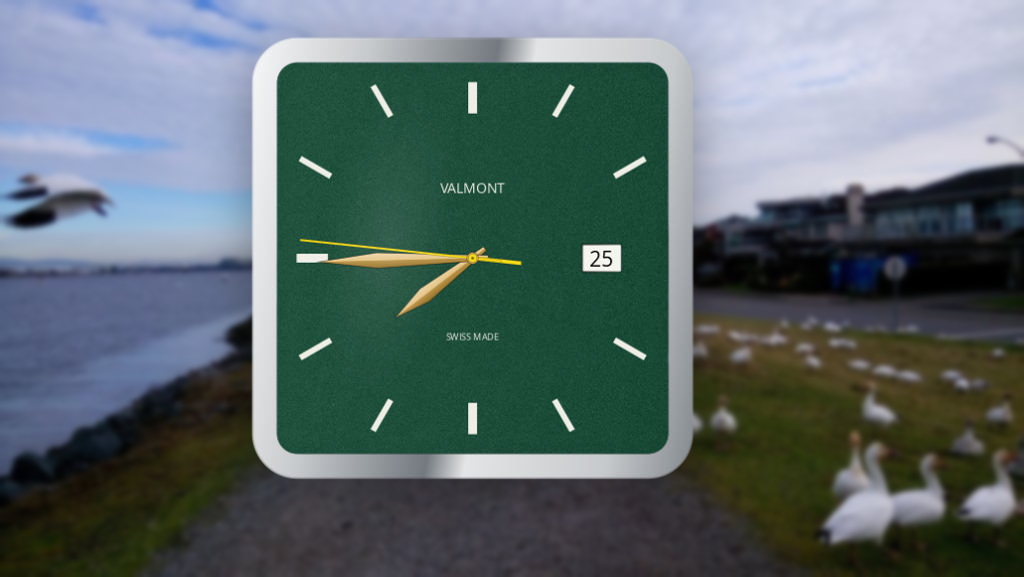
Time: h=7 m=44 s=46
